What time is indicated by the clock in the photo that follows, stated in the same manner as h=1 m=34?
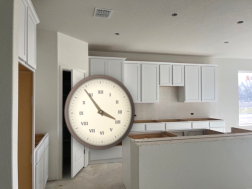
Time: h=3 m=54
